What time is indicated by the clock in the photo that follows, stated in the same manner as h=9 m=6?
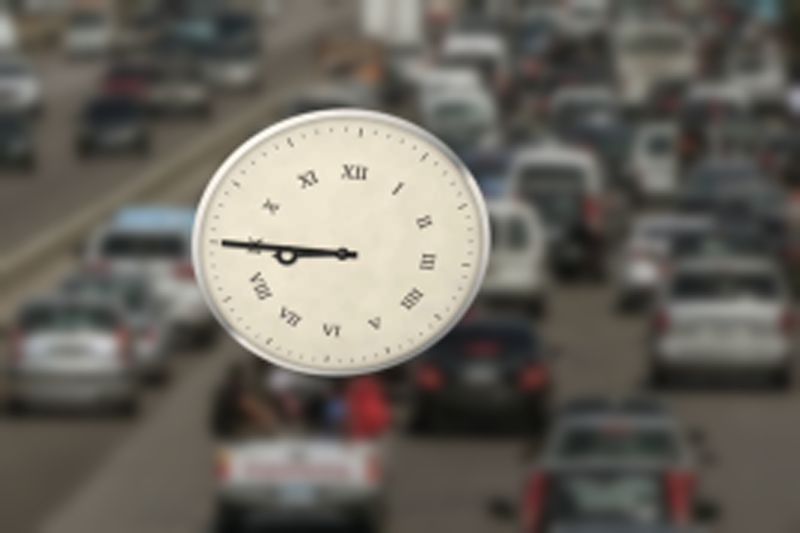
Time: h=8 m=45
